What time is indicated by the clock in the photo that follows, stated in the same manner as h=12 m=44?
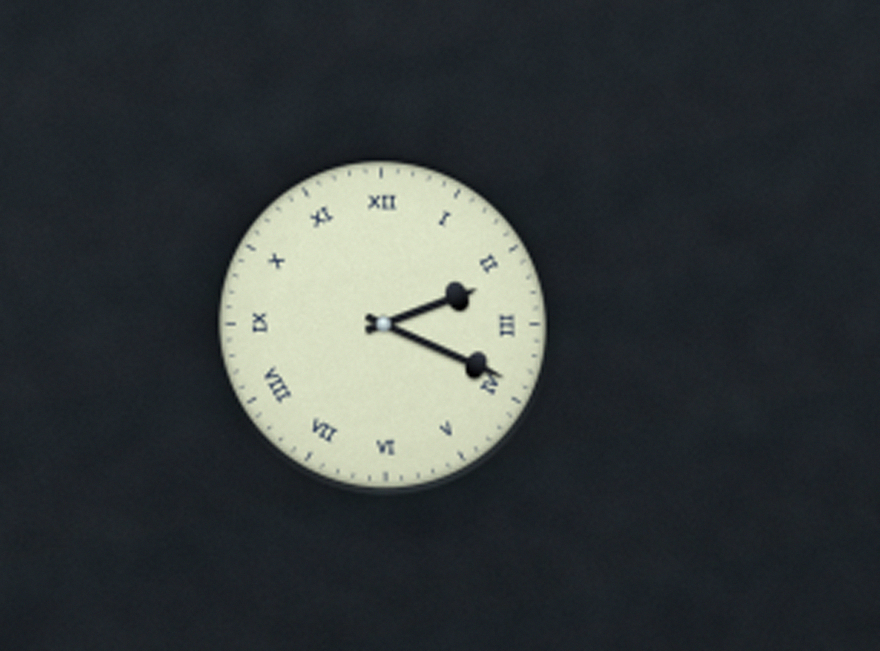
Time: h=2 m=19
